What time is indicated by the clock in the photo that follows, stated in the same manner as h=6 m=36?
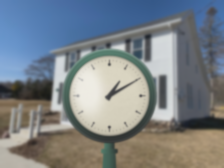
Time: h=1 m=10
